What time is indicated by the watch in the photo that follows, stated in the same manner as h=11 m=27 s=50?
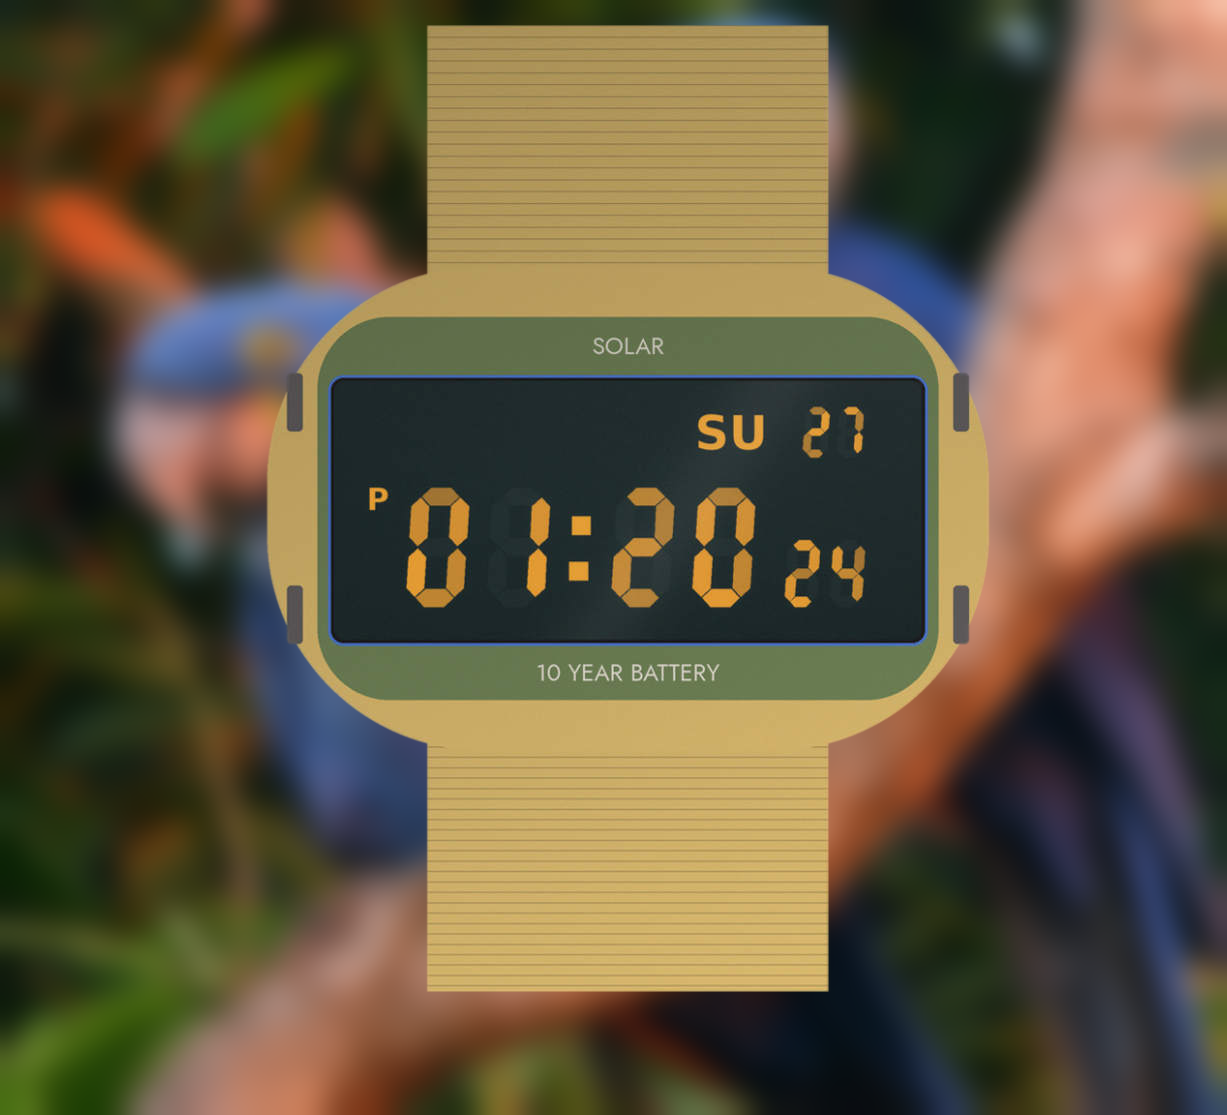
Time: h=1 m=20 s=24
